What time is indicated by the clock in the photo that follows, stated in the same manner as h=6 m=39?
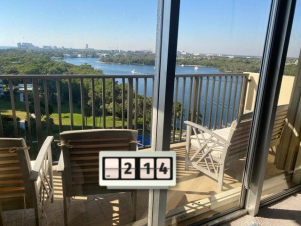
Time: h=2 m=14
